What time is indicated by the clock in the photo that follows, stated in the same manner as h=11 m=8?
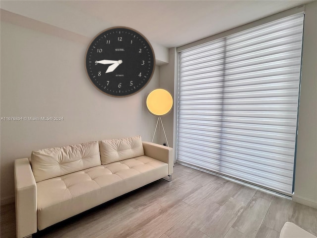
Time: h=7 m=45
